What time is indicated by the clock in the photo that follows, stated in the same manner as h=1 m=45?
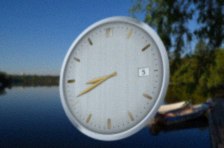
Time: h=8 m=41
